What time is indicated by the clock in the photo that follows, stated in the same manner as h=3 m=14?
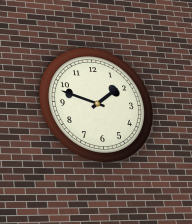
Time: h=1 m=48
